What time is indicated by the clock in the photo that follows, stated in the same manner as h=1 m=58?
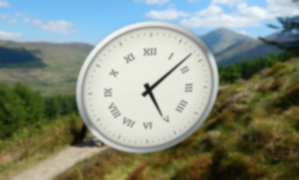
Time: h=5 m=8
